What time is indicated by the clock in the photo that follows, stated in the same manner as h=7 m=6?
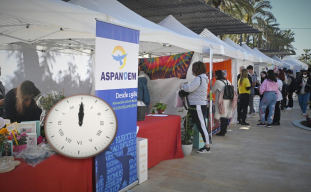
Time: h=12 m=0
